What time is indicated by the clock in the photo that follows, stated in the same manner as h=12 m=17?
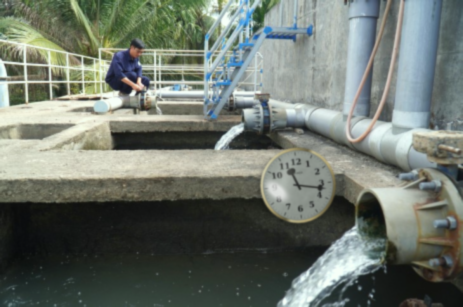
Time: h=11 m=17
